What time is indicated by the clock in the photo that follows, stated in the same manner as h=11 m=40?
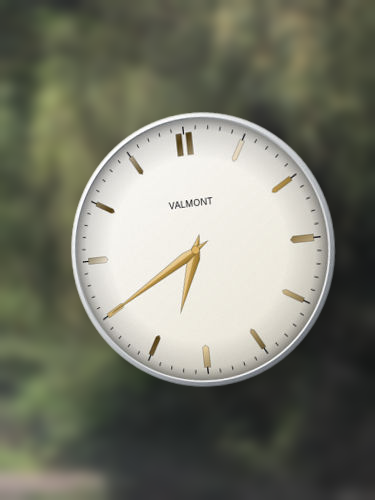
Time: h=6 m=40
